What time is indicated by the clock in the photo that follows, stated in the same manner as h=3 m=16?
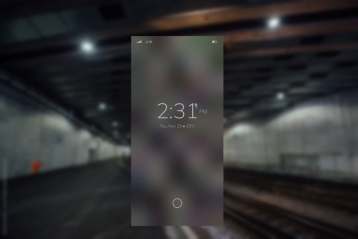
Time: h=2 m=31
